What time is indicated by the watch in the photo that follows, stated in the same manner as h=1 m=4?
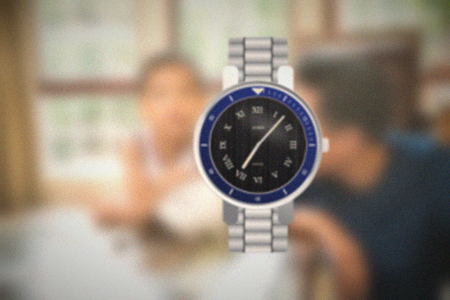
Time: h=7 m=7
